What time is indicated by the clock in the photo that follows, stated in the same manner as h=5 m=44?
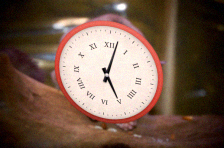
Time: h=5 m=2
